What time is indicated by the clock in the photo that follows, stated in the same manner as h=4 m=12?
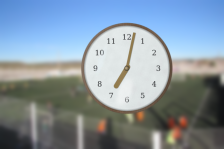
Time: h=7 m=2
